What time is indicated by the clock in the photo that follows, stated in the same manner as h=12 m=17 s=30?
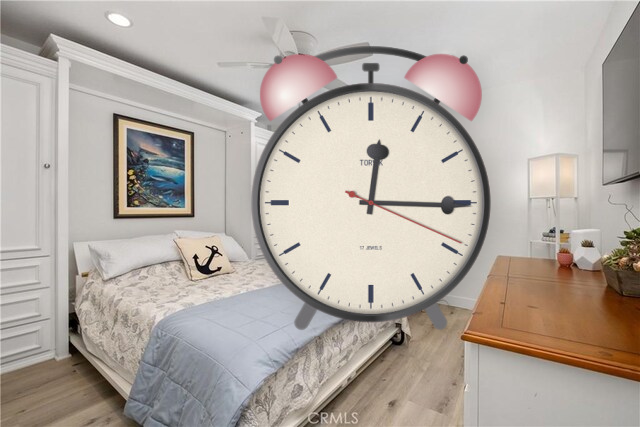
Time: h=12 m=15 s=19
